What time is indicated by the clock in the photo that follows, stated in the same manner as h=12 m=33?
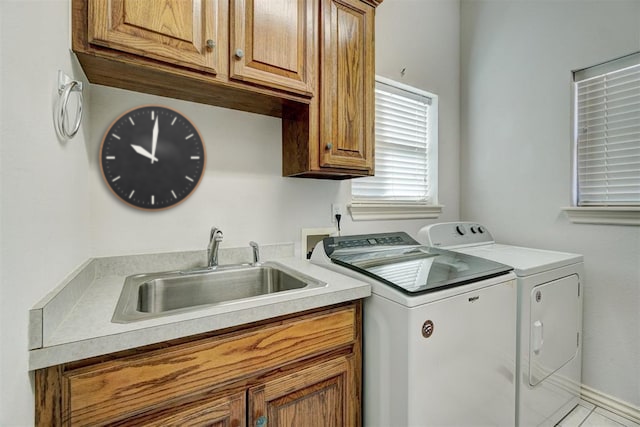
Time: h=10 m=1
